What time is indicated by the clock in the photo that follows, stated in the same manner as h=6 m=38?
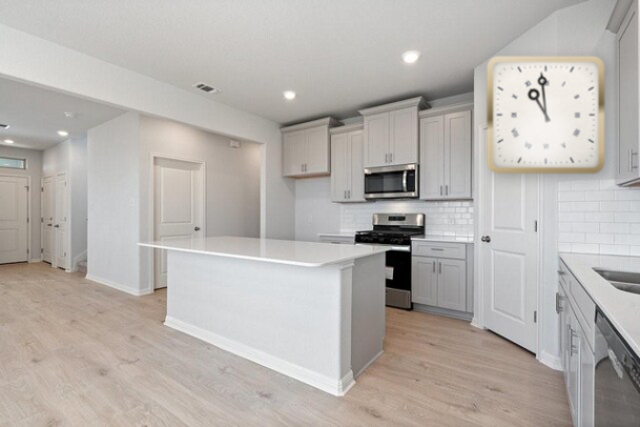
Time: h=10 m=59
